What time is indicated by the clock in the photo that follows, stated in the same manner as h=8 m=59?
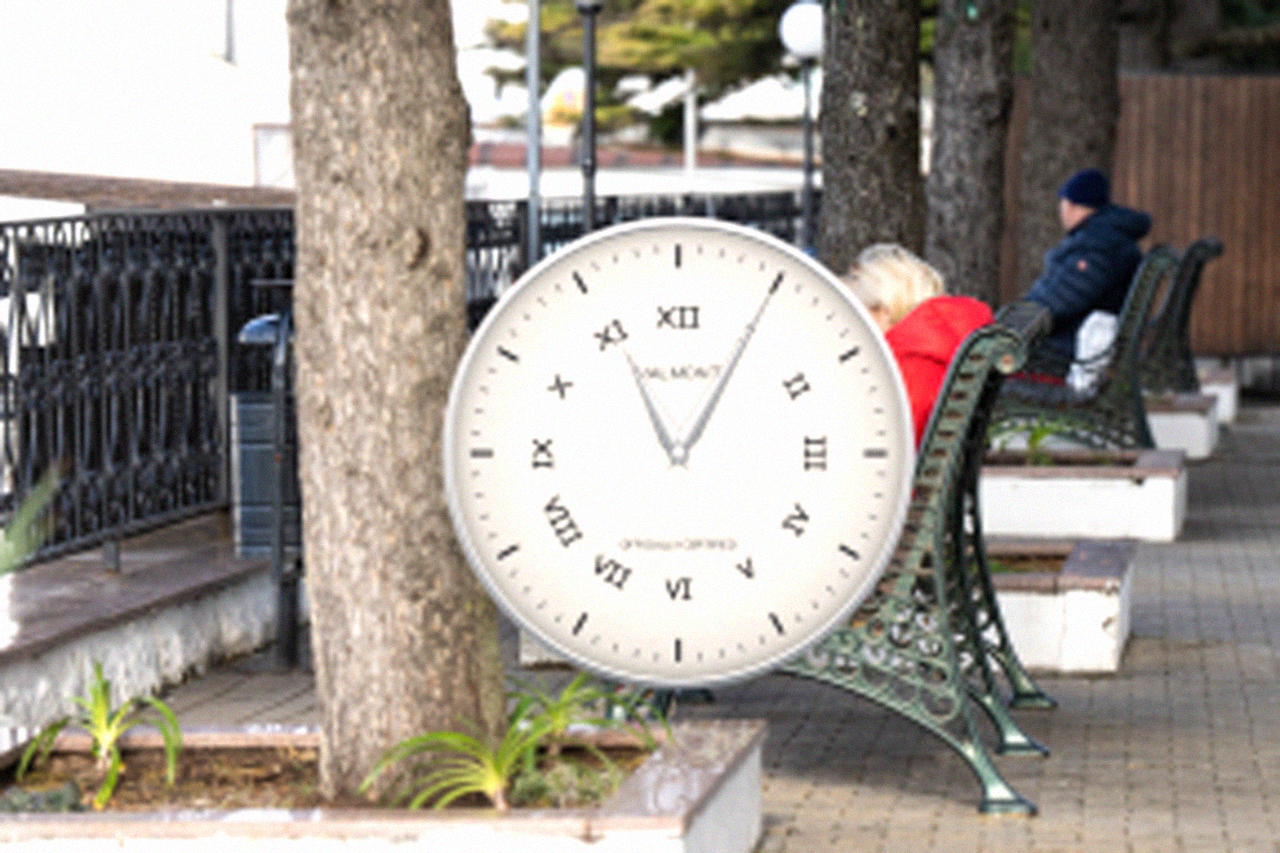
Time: h=11 m=5
